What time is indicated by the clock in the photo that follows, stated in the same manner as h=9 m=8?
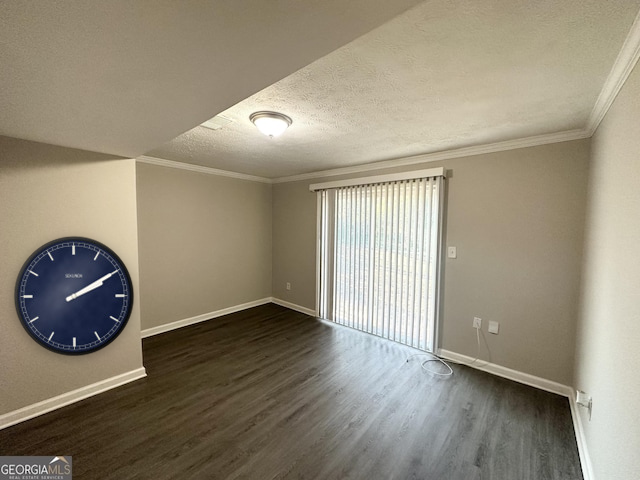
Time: h=2 m=10
